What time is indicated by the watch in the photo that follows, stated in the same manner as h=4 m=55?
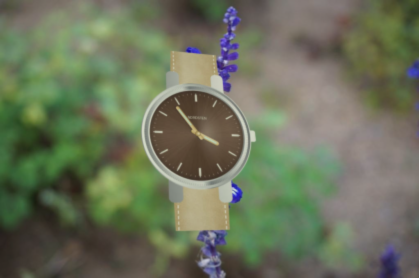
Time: h=3 m=54
